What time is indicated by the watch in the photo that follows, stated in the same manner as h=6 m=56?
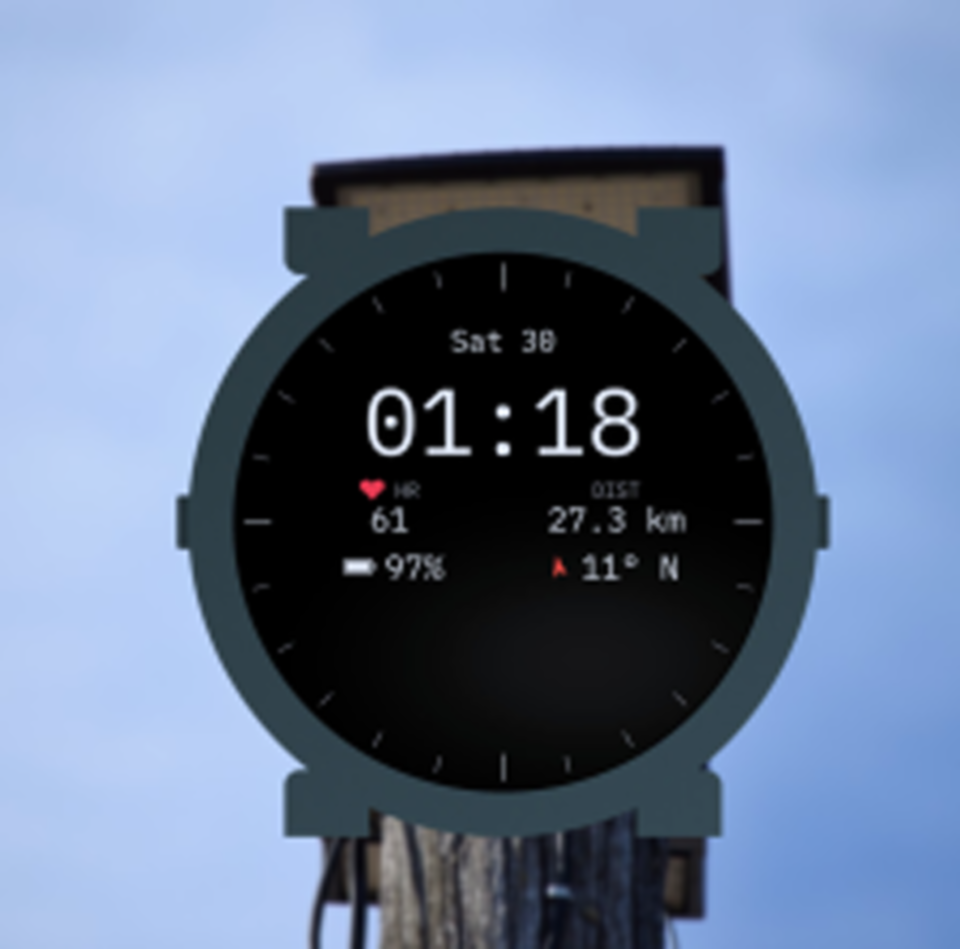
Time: h=1 m=18
